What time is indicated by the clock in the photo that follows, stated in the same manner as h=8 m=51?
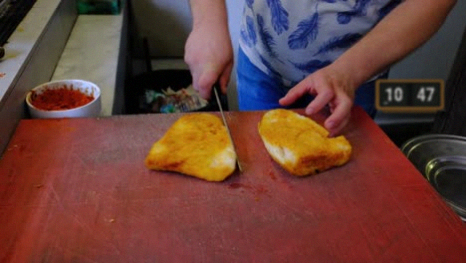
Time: h=10 m=47
